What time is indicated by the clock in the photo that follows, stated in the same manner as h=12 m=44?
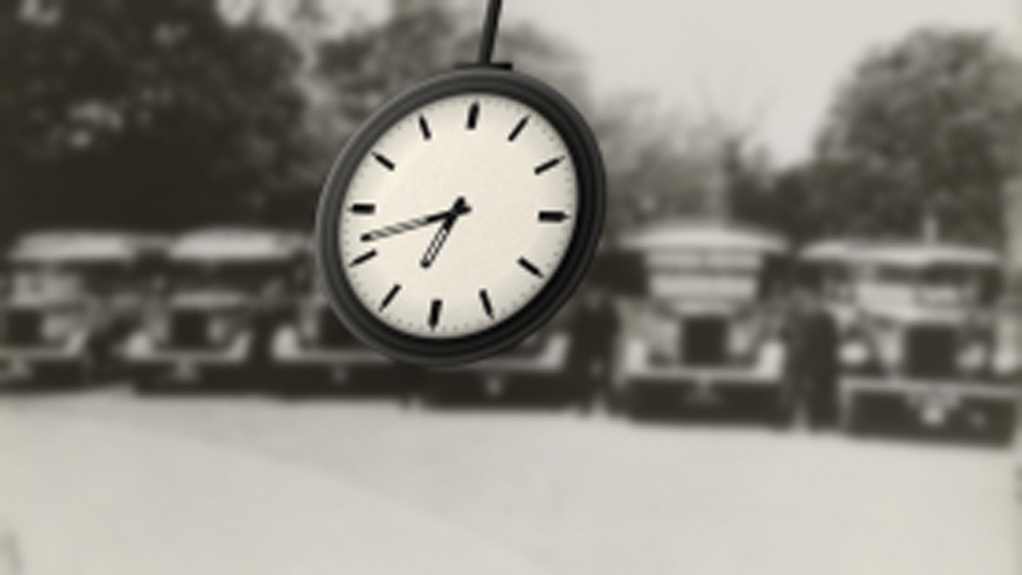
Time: h=6 m=42
